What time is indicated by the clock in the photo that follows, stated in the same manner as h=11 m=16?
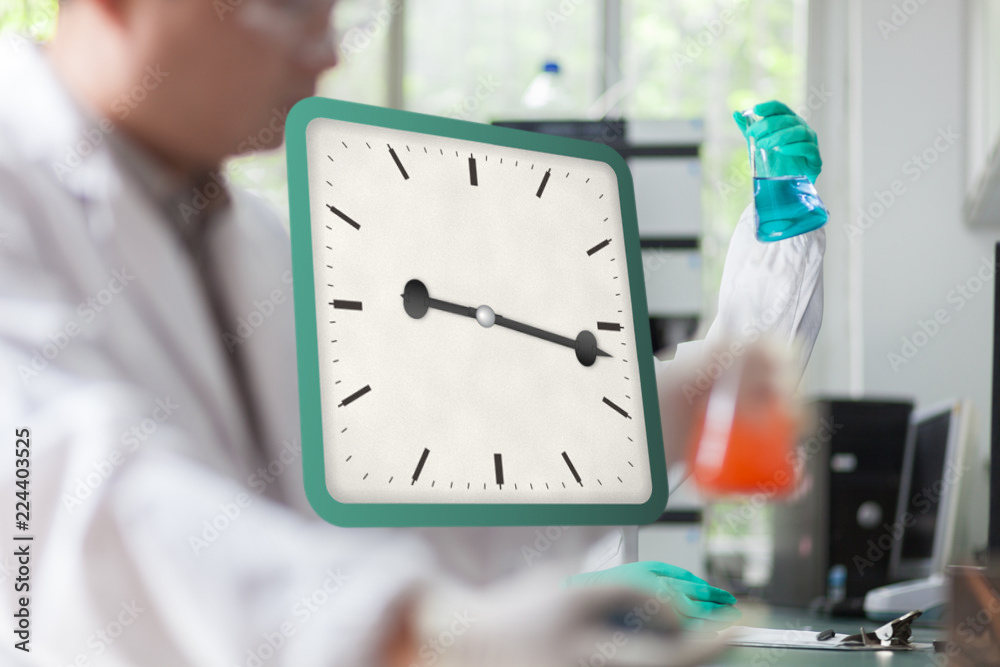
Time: h=9 m=17
